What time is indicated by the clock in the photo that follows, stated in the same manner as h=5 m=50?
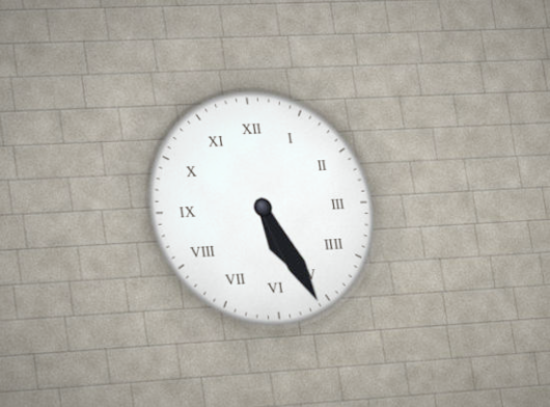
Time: h=5 m=26
